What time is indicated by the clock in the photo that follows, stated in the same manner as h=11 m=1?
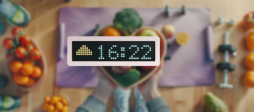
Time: h=16 m=22
